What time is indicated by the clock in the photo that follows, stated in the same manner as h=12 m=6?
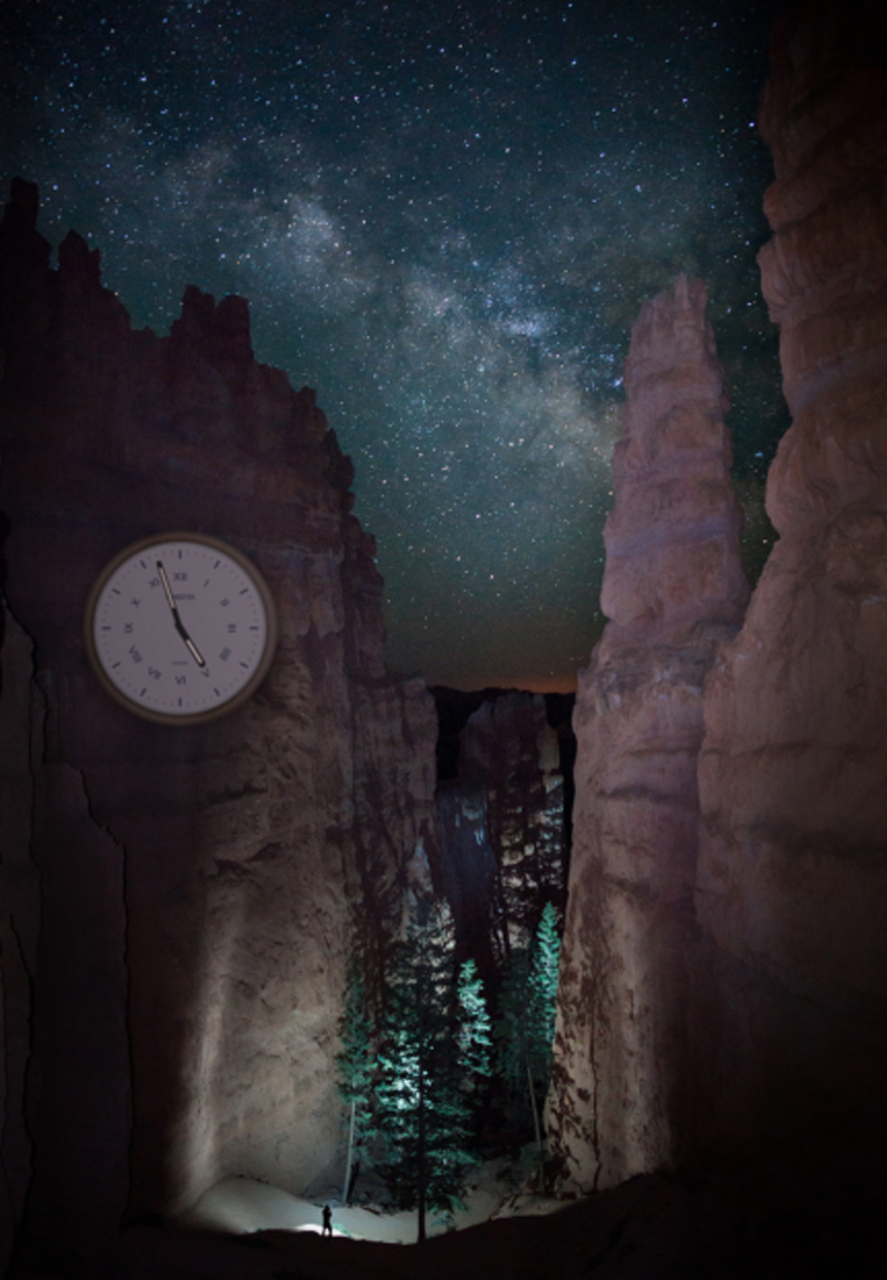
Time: h=4 m=57
